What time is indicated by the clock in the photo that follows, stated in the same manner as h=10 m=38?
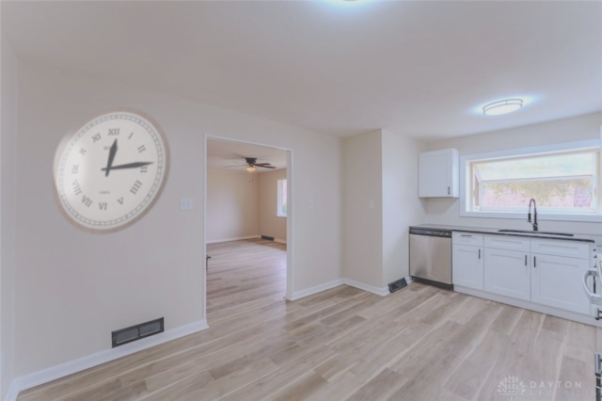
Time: h=12 m=14
